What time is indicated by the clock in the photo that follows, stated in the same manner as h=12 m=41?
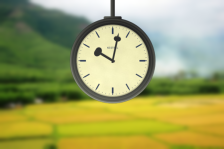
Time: h=10 m=2
